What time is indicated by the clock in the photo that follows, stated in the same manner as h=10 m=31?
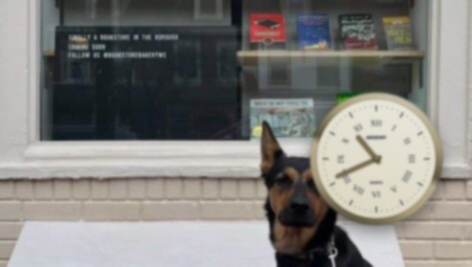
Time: h=10 m=41
